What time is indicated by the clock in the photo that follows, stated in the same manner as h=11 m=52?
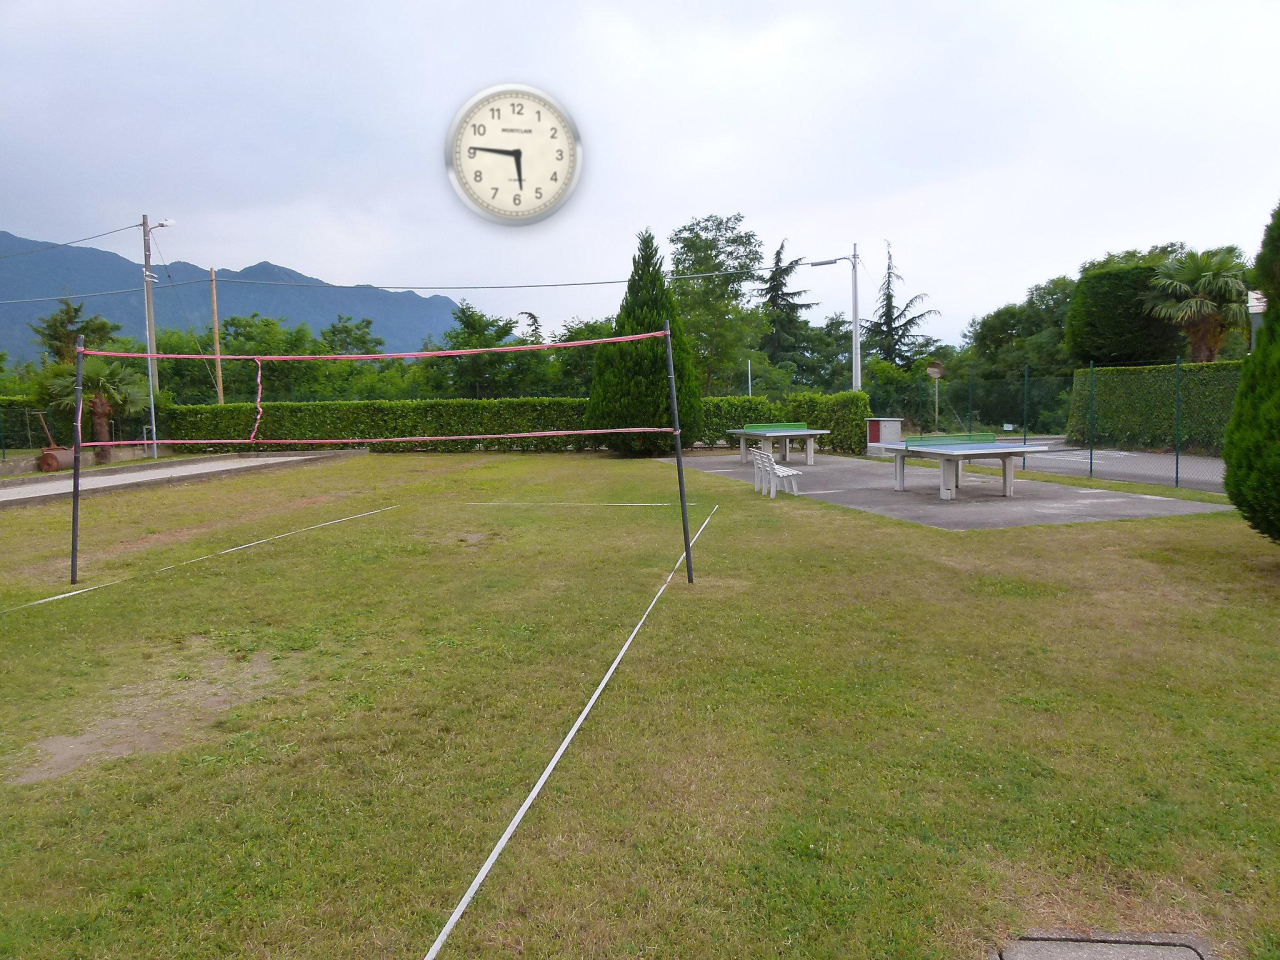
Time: h=5 m=46
